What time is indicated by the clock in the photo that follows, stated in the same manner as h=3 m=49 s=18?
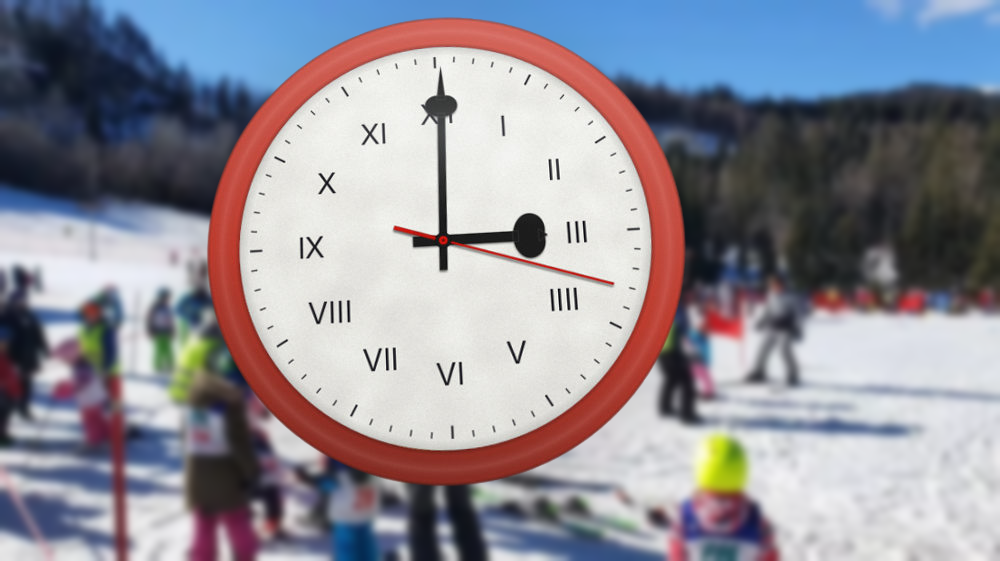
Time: h=3 m=0 s=18
